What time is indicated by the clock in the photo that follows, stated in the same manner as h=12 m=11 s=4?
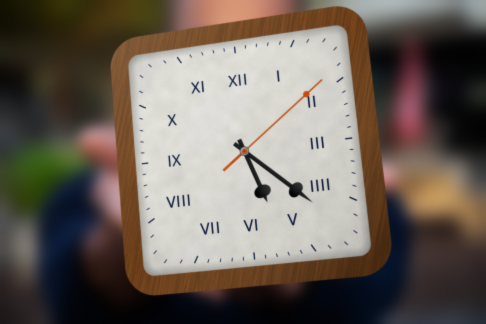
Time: h=5 m=22 s=9
